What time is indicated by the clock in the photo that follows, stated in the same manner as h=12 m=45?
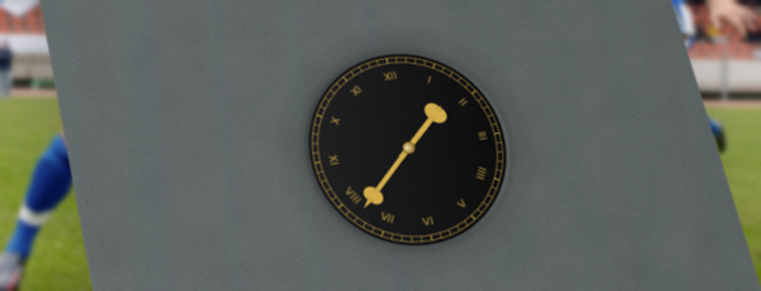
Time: h=1 m=38
